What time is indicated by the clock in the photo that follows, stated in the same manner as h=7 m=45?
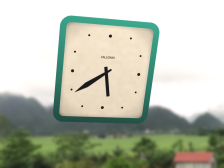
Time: h=5 m=39
